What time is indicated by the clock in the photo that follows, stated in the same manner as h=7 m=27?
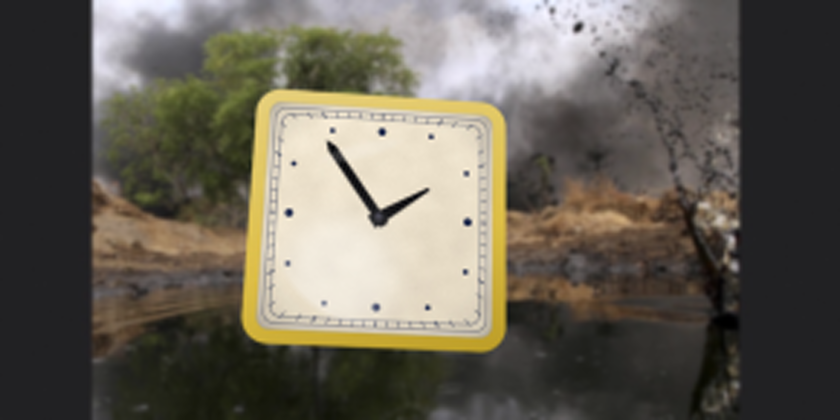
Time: h=1 m=54
